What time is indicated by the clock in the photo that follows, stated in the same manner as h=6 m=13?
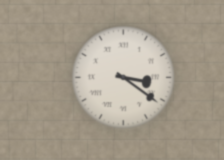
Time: h=3 m=21
